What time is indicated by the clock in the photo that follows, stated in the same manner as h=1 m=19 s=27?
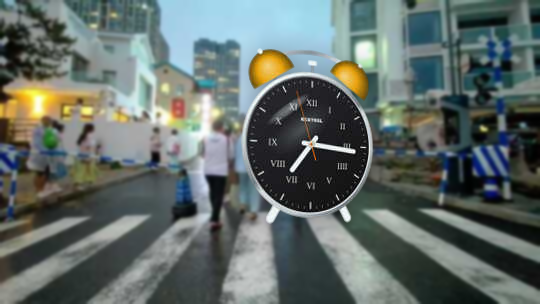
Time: h=7 m=15 s=57
